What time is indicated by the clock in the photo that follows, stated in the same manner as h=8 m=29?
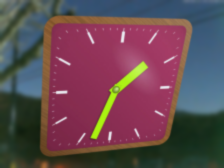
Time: h=1 m=33
